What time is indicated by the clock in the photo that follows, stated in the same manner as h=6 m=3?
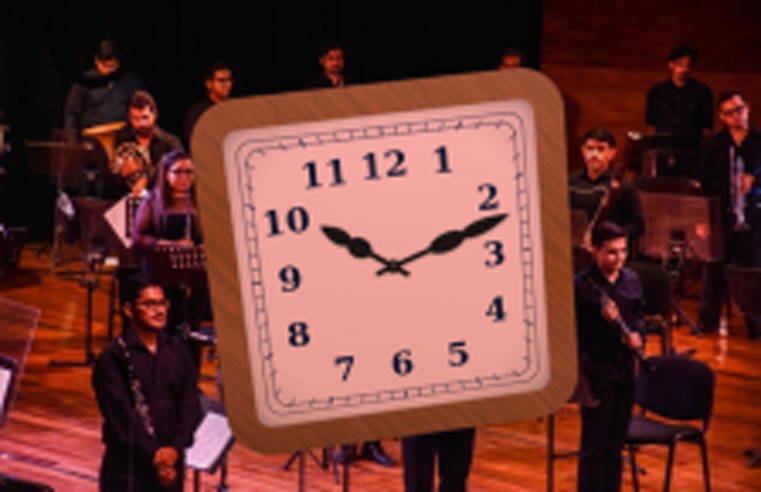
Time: h=10 m=12
